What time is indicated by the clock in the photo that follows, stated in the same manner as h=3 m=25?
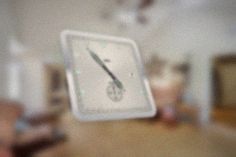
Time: h=4 m=54
